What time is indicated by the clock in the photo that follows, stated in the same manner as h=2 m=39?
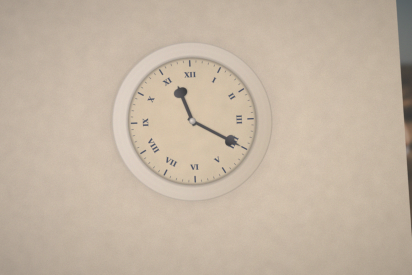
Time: h=11 m=20
